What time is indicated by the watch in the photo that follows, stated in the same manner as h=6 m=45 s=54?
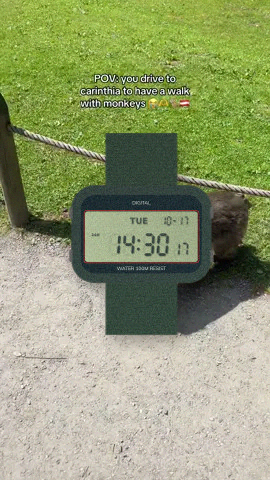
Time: h=14 m=30 s=17
